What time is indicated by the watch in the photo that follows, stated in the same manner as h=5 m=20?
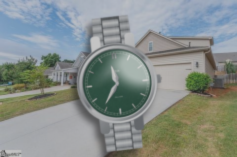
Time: h=11 m=36
